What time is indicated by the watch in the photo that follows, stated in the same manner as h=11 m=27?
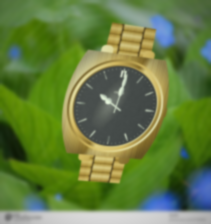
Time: h=10 m=1
